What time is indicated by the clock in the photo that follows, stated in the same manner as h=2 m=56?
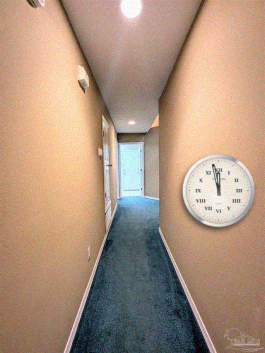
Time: h=11 m=58
